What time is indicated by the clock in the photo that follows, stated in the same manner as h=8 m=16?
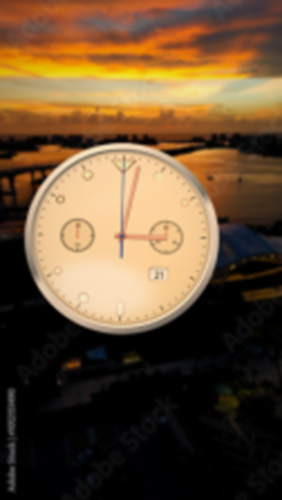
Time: h=3 m=2
